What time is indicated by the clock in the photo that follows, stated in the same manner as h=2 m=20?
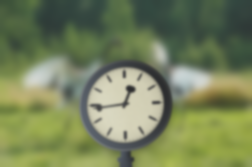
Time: h=12 m=44
